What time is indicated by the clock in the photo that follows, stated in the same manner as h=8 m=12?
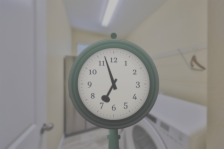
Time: h=6 m=57
